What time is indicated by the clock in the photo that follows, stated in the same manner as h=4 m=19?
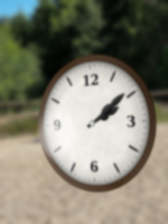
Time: h=2 m=9
